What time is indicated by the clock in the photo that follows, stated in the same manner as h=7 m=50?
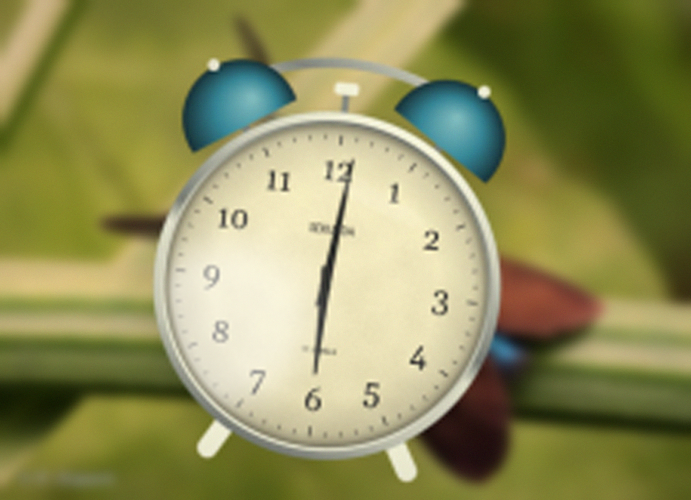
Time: h=6 m=1
